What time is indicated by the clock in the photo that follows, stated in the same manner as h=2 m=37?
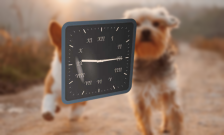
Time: h=9 m=15
